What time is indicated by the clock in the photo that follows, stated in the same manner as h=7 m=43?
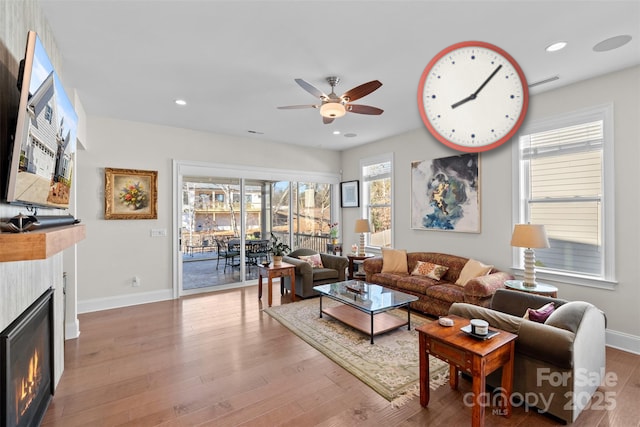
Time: h=8 m=7
